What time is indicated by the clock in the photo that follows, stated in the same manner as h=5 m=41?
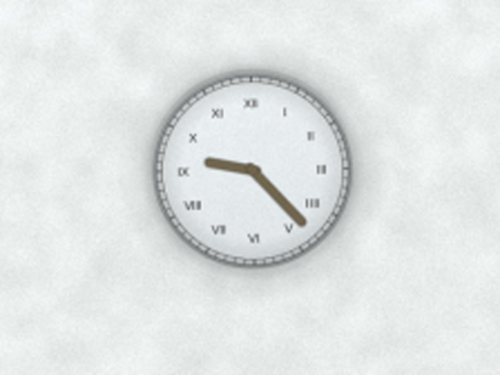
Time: h=9 m=23
